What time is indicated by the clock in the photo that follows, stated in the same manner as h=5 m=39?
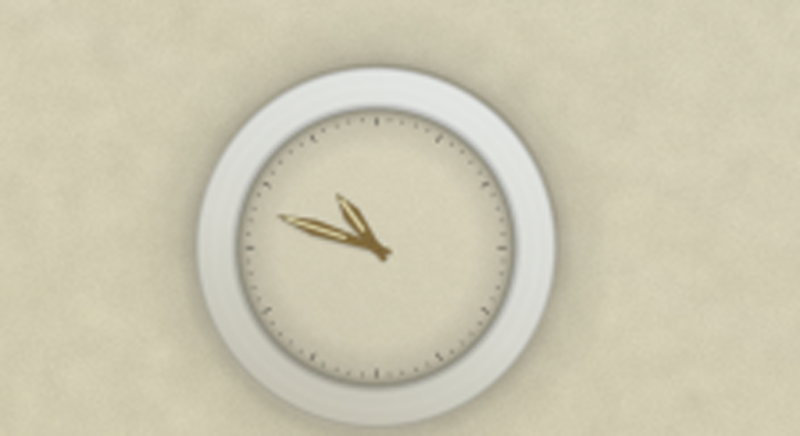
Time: h=10 m=48
